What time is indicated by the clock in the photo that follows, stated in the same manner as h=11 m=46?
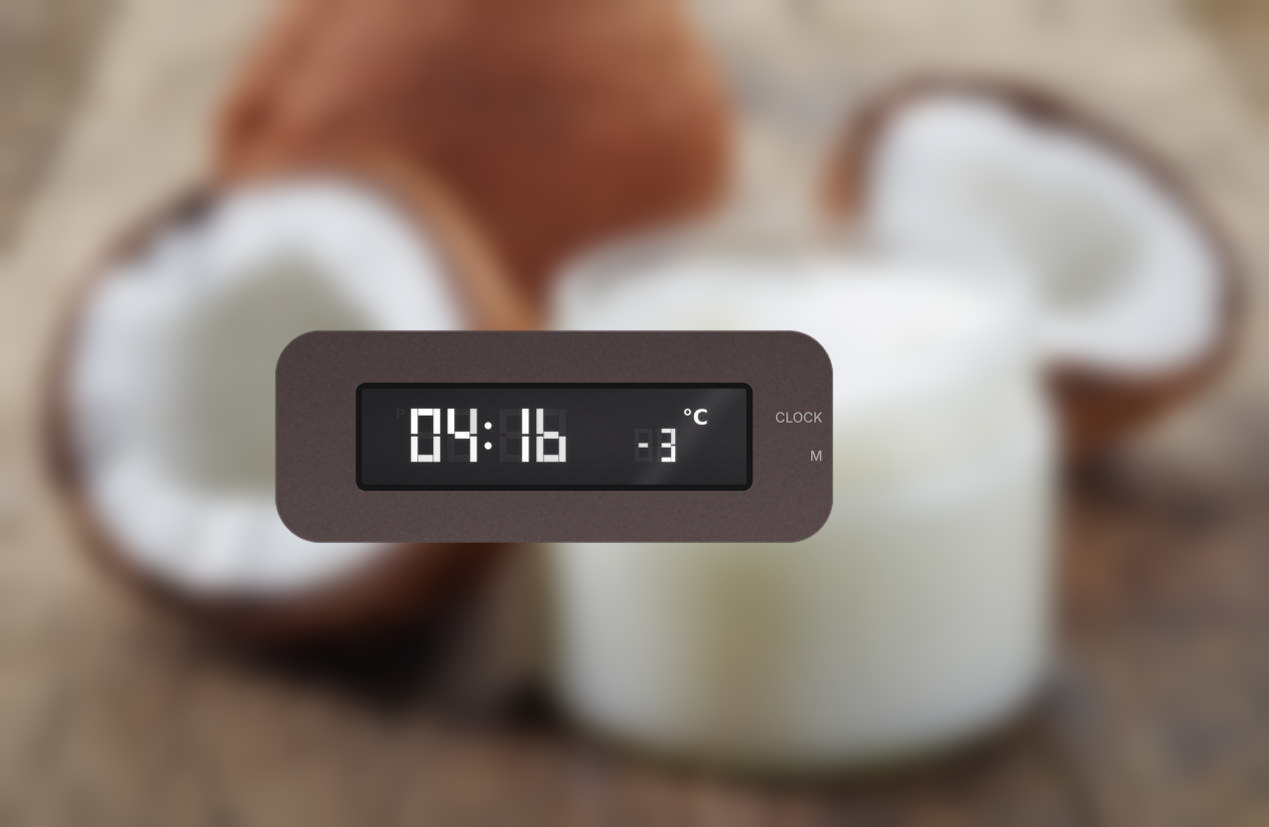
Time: h=4 m=16
